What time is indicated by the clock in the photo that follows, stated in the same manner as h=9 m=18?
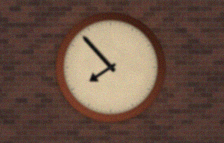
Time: h=7 m=53
